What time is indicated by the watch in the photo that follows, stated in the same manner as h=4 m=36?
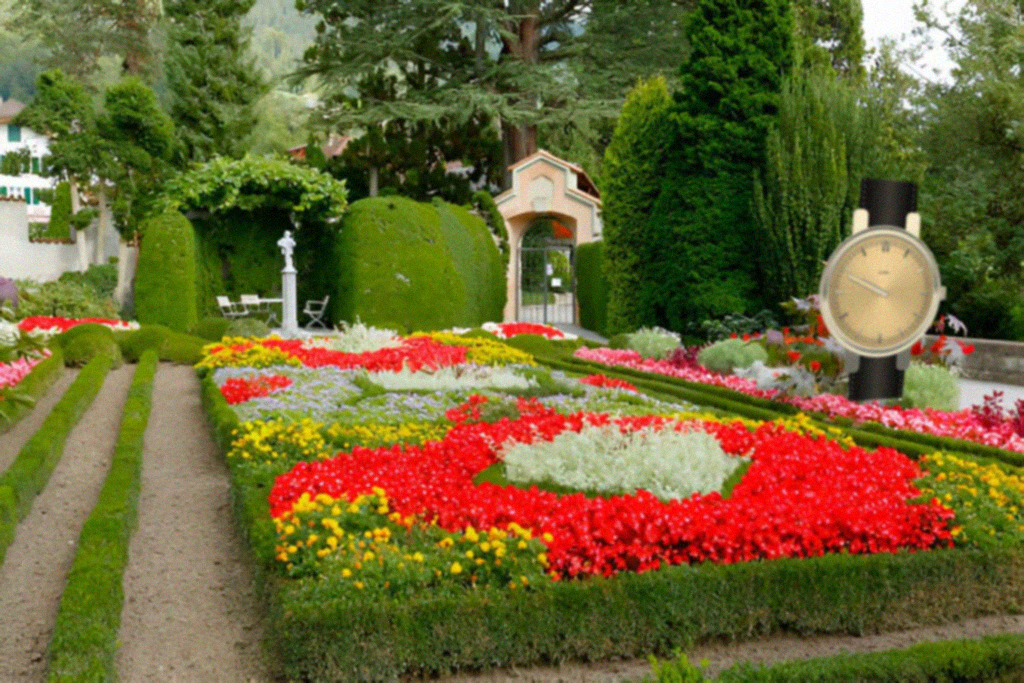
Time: h=9 m=49
